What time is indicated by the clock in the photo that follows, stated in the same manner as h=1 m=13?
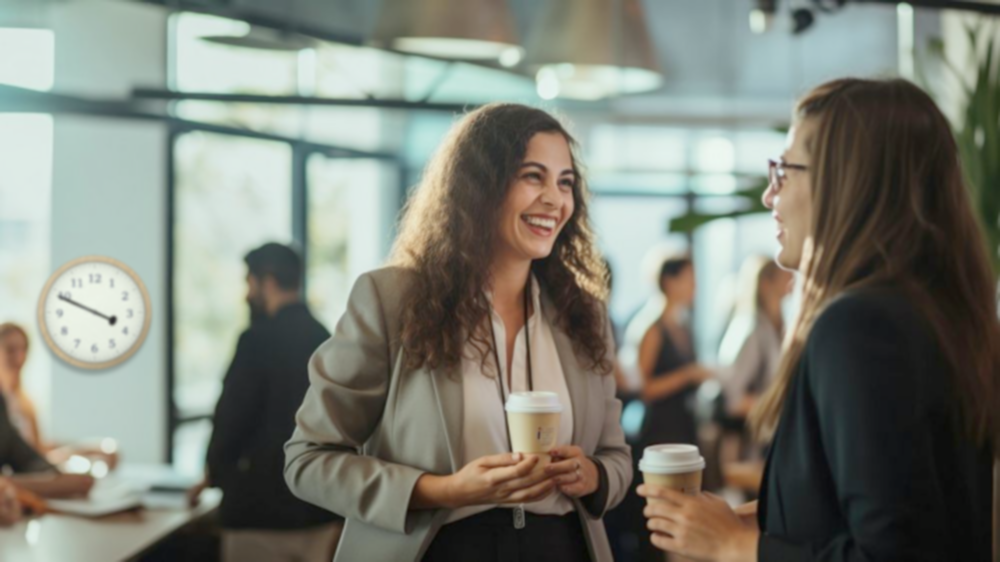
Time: h=3 m=49
